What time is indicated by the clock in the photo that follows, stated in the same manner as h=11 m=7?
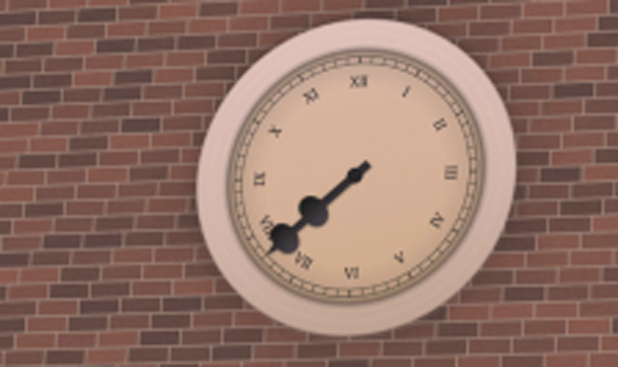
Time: h=7 m=38
